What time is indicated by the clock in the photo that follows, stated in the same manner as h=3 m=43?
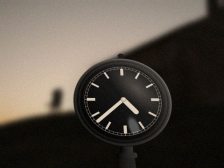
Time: h=4 m=38
